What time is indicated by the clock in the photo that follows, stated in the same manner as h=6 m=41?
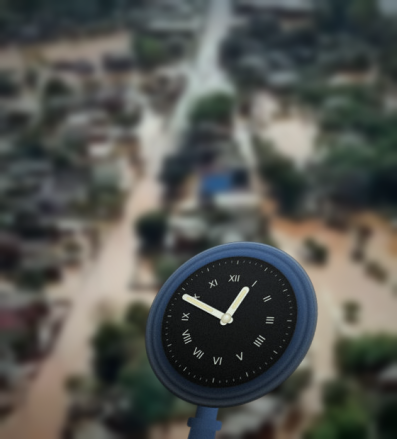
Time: h=12 m=49
